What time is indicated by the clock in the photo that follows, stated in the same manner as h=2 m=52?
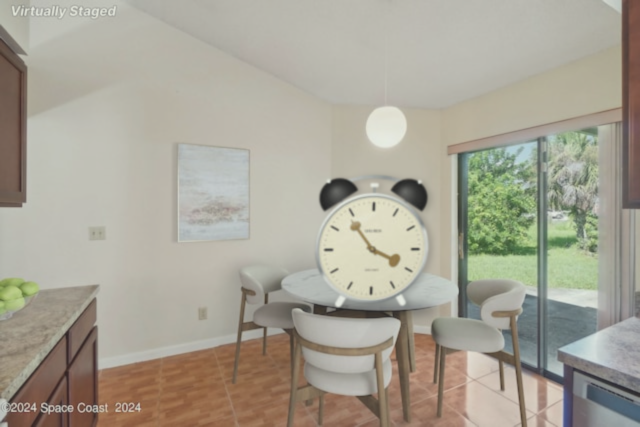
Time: h=3 m=54
